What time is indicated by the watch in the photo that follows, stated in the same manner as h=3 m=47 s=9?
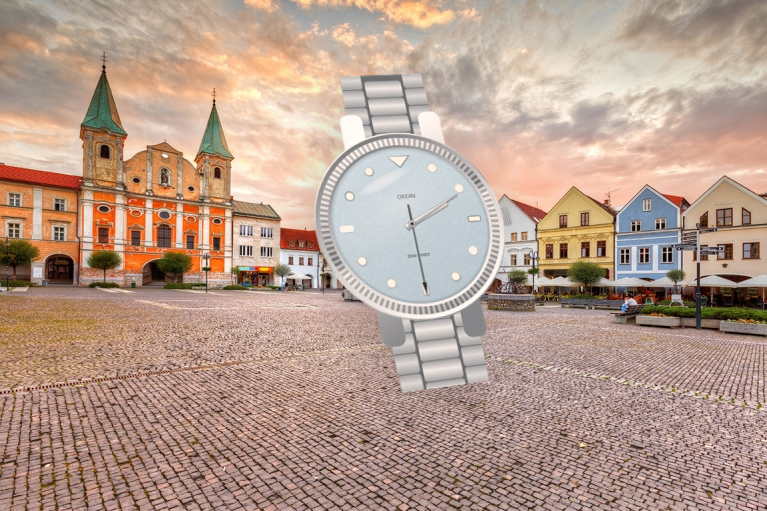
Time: h=2 m=10 s=30
